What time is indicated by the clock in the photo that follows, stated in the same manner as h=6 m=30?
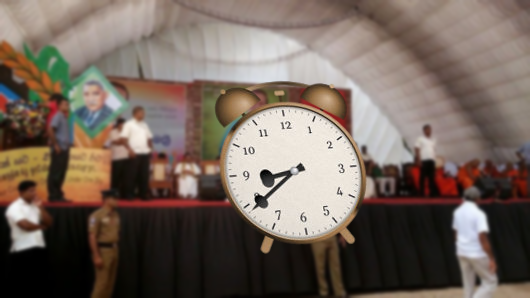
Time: h=8 m=39
